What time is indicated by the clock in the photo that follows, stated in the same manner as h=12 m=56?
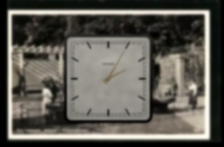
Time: h=2 m=5
